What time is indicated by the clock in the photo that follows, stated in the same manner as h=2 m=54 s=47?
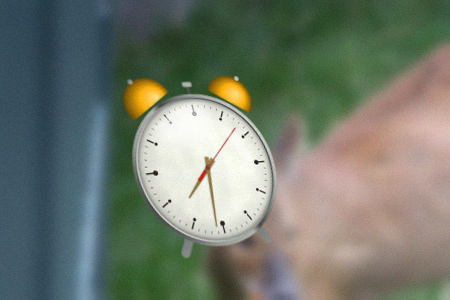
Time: h=7 m=31 s=8
